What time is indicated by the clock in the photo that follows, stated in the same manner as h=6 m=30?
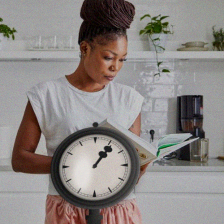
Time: h=1 m=6
